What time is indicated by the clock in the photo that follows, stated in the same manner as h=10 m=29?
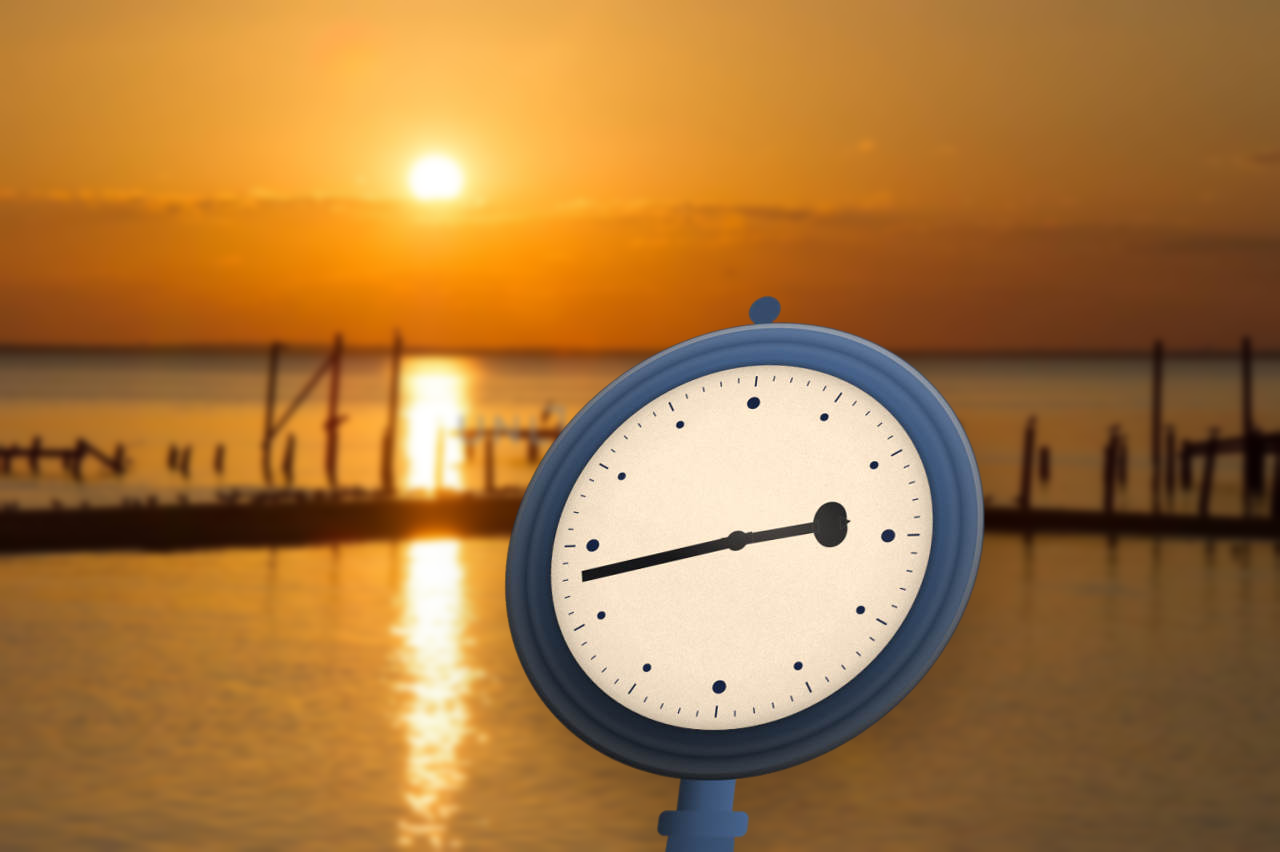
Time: h=2 m=43
